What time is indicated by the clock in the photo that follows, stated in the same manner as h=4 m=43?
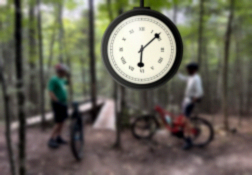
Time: h=6 m=8
